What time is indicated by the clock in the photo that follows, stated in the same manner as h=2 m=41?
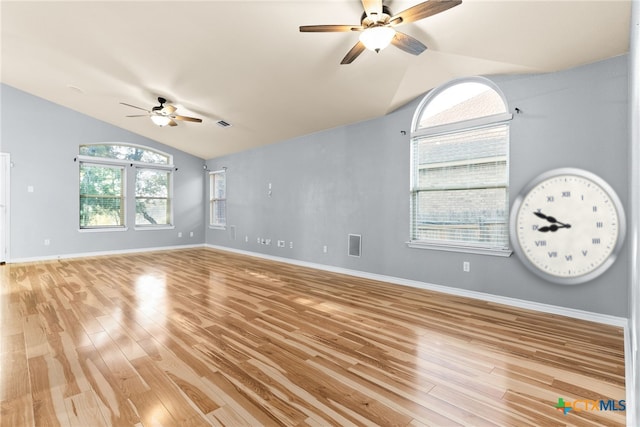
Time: h=8 m=49
